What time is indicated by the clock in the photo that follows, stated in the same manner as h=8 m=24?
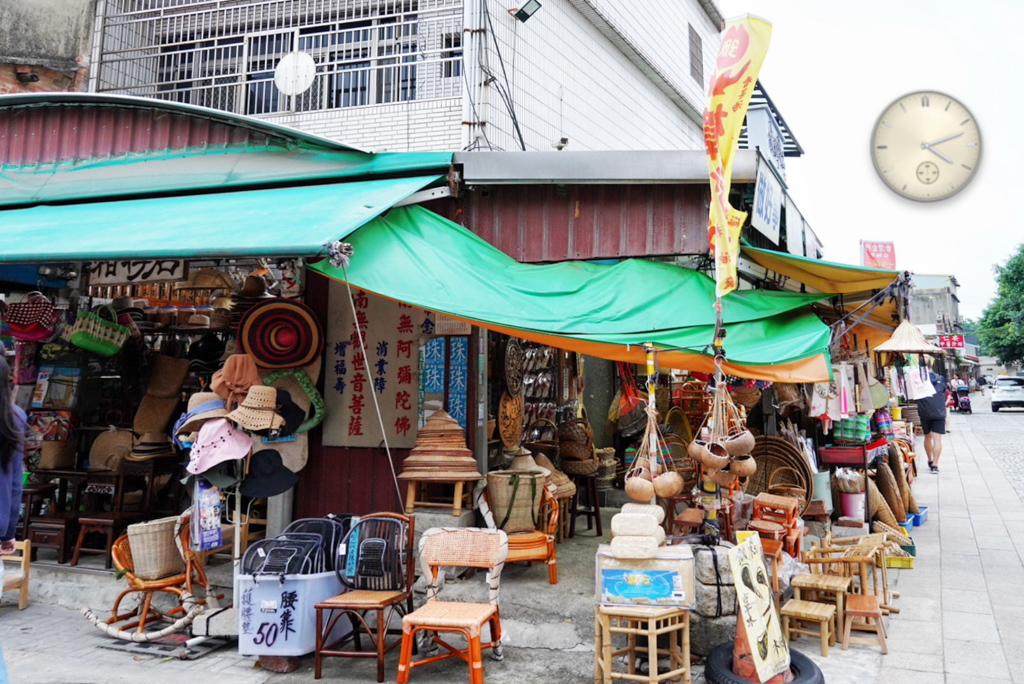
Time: h=4 m=12
